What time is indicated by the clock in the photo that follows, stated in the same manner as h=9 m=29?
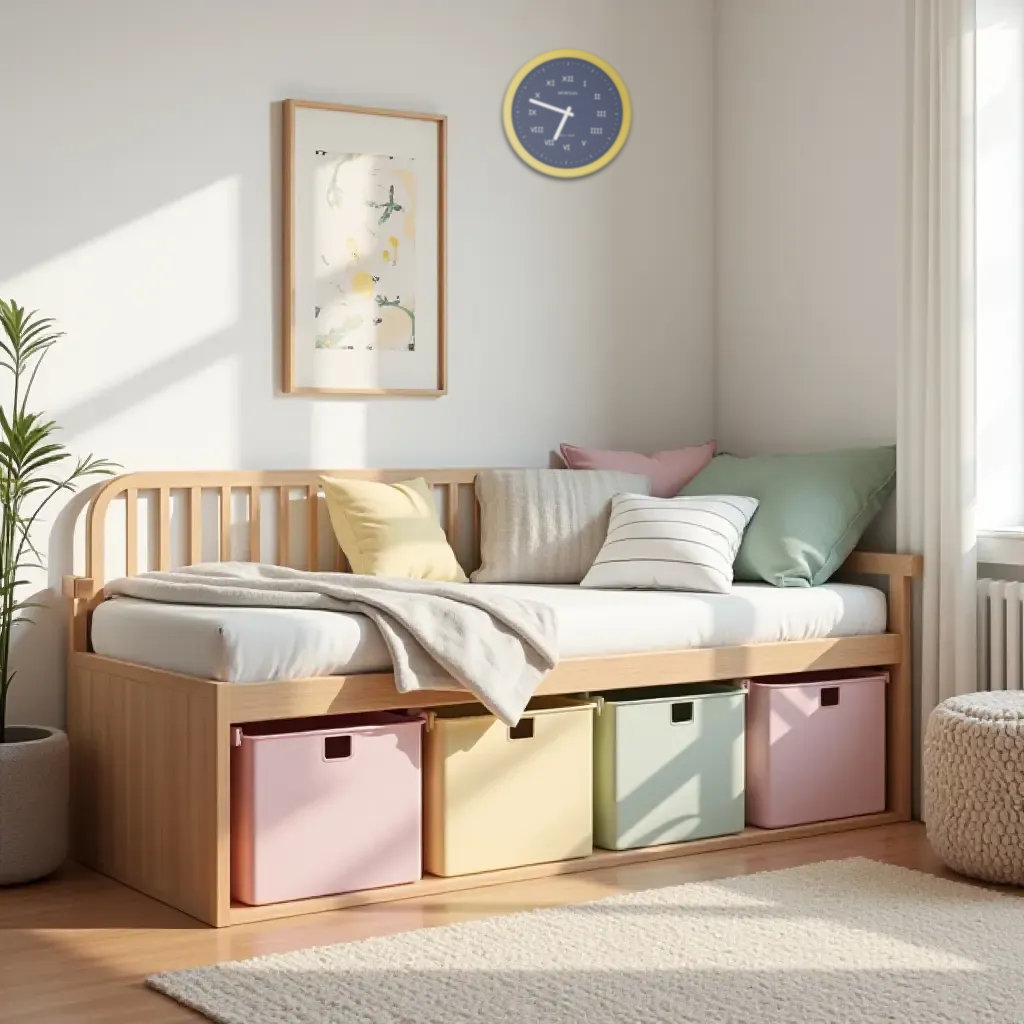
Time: h=6 m=48
